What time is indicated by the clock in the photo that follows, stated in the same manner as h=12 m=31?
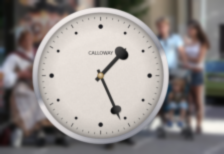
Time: h=1 m=26
